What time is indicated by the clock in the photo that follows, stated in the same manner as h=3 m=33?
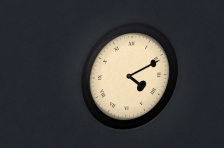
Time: h=4 m=11
